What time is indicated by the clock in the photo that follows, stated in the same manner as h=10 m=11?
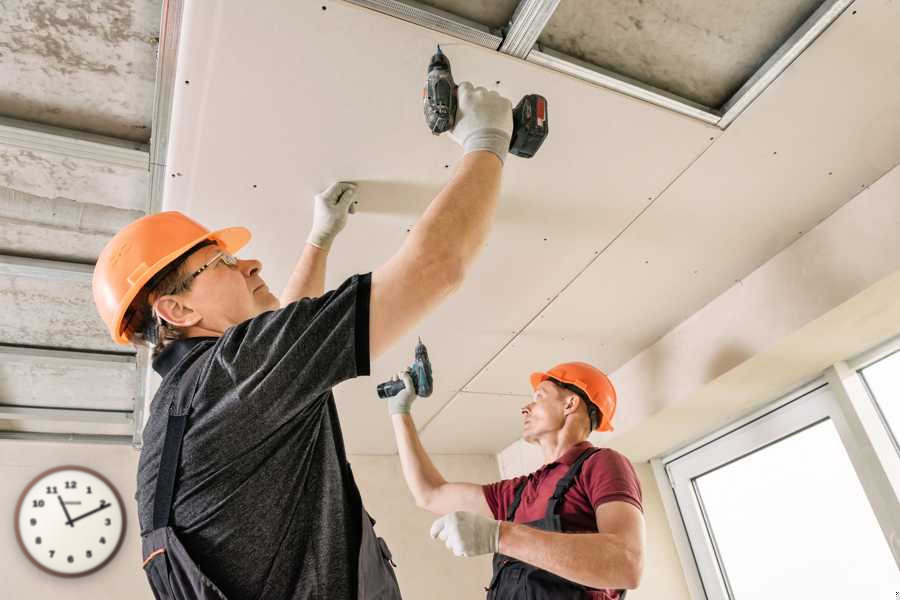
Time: h=11 m=11
